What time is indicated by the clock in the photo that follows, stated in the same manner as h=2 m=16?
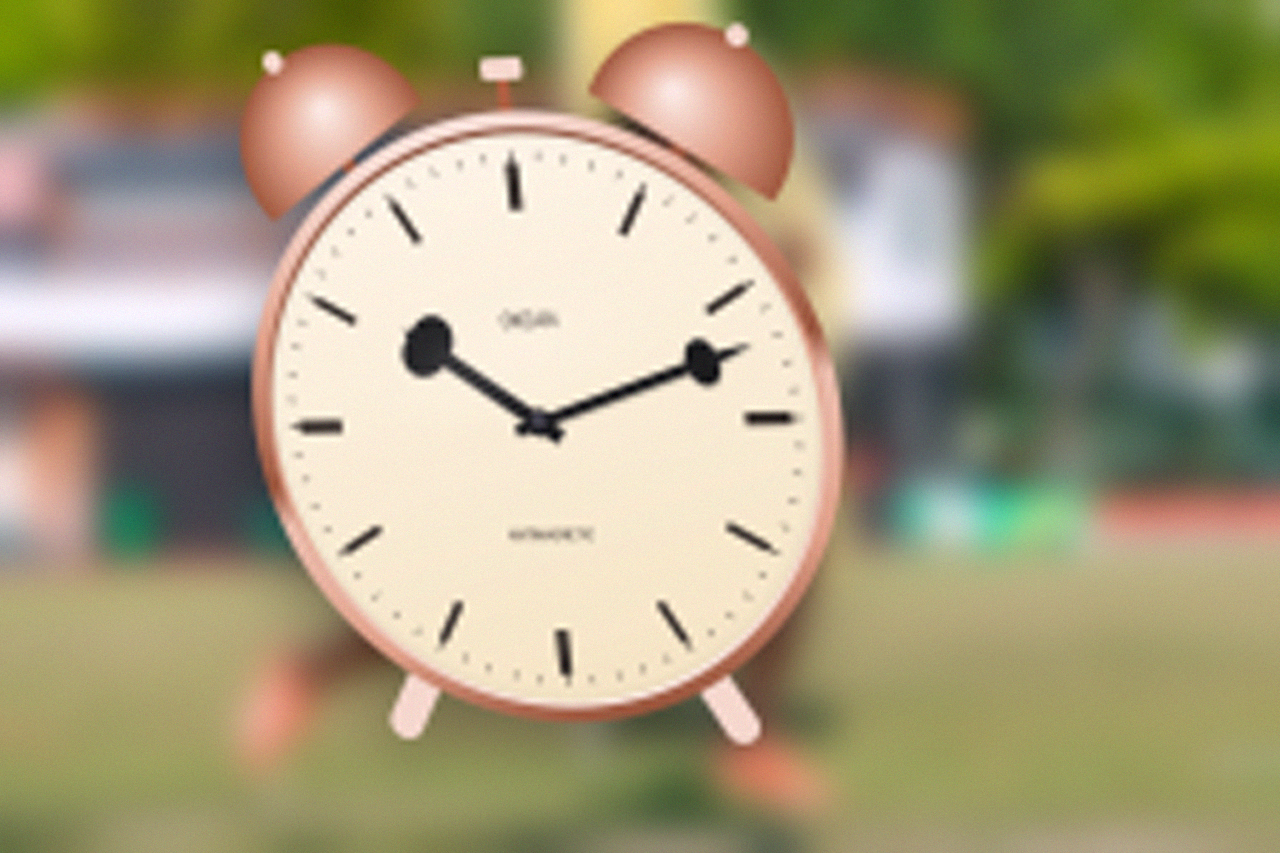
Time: h=10 m=12
